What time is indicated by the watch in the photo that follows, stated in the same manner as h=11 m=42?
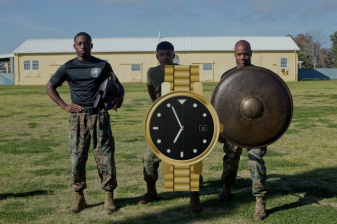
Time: h=6 m=56
